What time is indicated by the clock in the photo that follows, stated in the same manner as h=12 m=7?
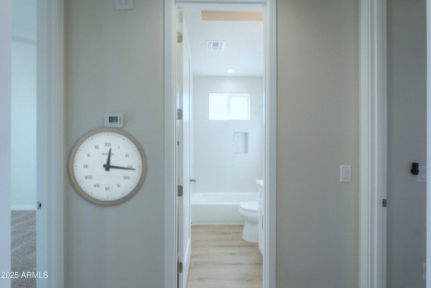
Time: h=12 m=16
